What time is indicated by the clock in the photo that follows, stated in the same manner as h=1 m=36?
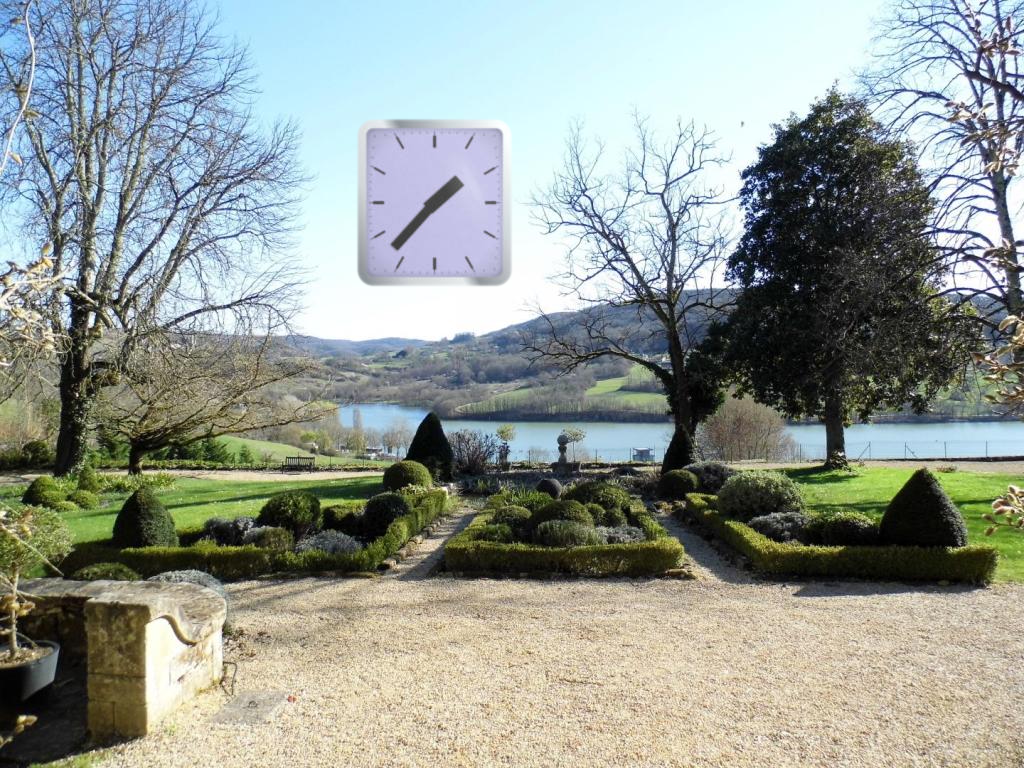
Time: h=1 m=37
